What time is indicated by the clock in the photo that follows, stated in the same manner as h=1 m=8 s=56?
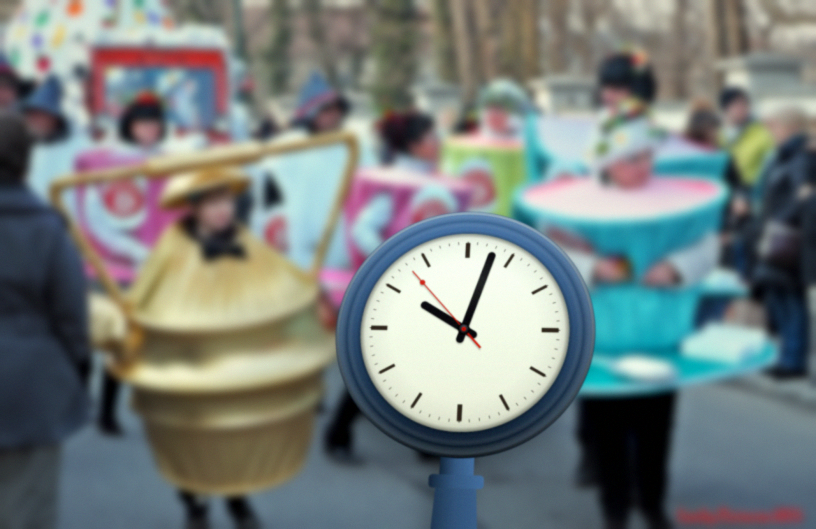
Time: h=10 m=2 s=53
